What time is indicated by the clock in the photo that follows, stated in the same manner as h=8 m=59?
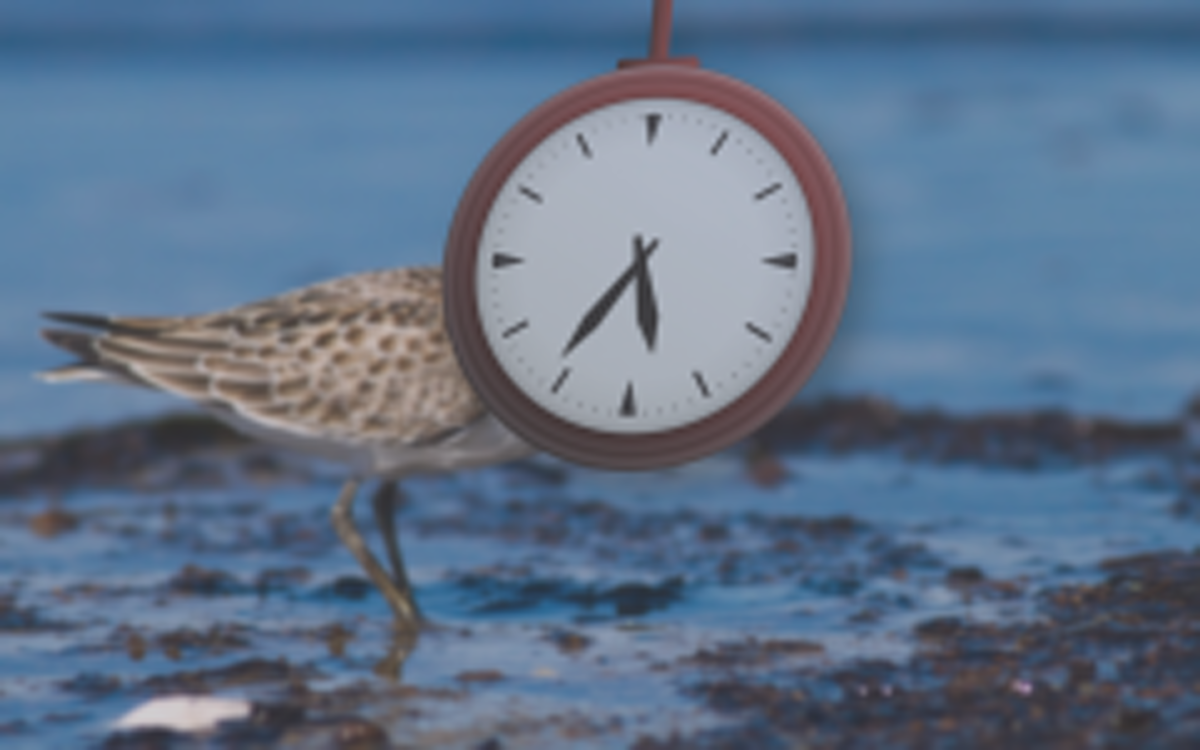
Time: h=5 m=36
